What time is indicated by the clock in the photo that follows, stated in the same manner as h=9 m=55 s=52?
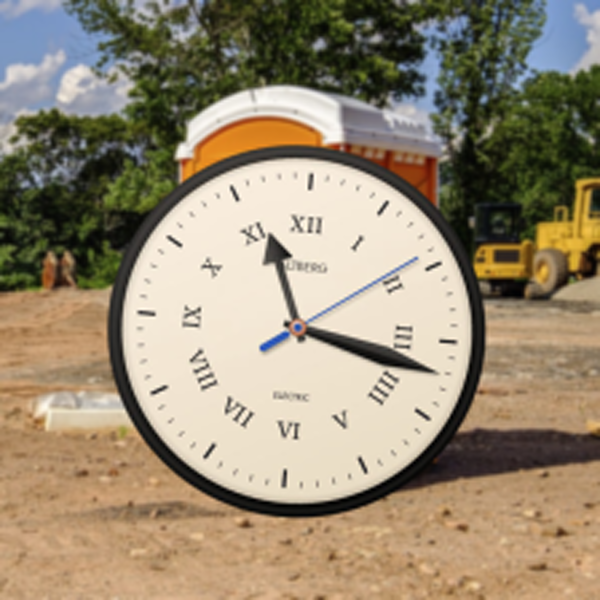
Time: h=11 m=17 s=9
